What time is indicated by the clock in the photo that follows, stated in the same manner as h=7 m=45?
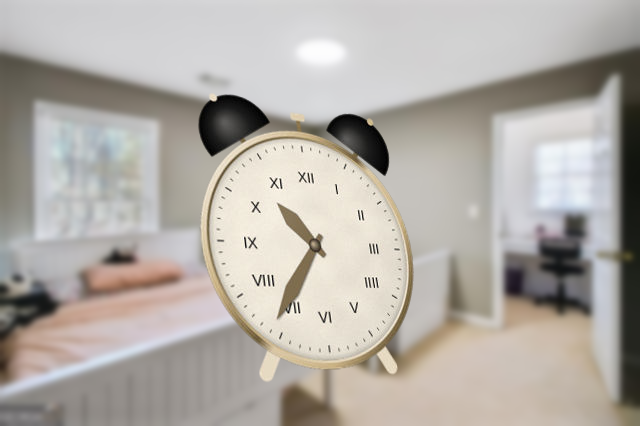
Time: h=10 m=36
